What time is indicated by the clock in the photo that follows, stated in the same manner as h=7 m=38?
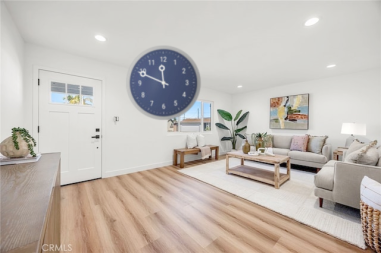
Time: h=11 m=49
